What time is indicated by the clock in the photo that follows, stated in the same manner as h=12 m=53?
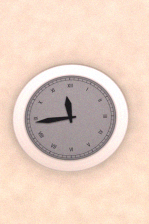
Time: h=11 m=44
